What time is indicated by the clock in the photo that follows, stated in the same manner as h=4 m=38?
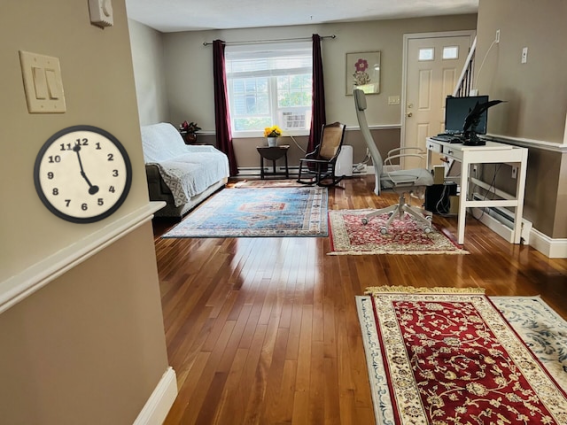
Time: h=4 m=58
